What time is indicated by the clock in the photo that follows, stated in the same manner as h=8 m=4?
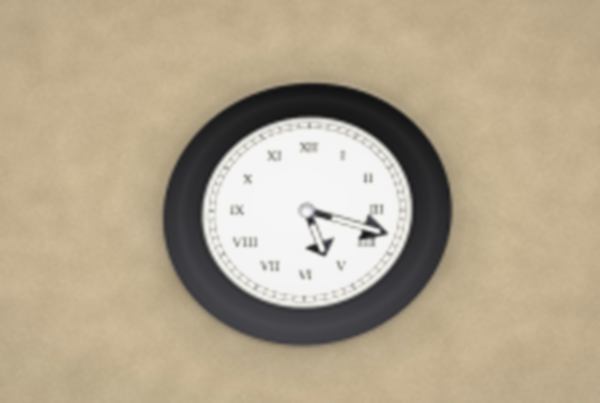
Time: h=5 m=18
